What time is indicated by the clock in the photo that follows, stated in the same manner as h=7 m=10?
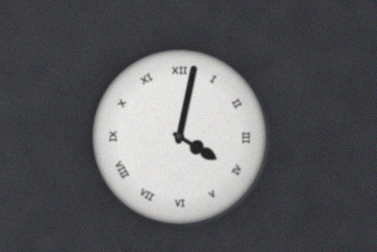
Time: h=4 m=2
